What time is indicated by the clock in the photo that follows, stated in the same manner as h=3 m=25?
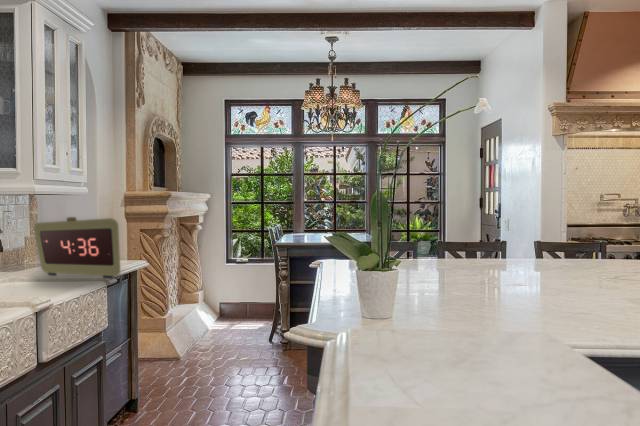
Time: h=4 m=36
